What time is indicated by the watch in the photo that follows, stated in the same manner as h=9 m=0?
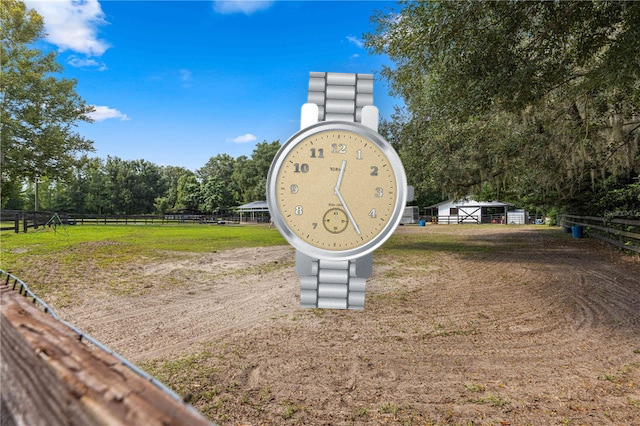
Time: h=12 m=25
